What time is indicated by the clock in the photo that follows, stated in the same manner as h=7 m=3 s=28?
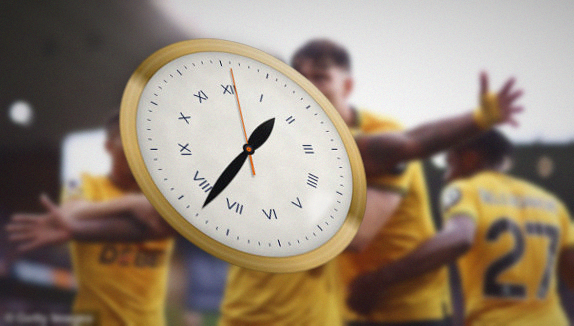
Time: h=1 m=38 s=1
